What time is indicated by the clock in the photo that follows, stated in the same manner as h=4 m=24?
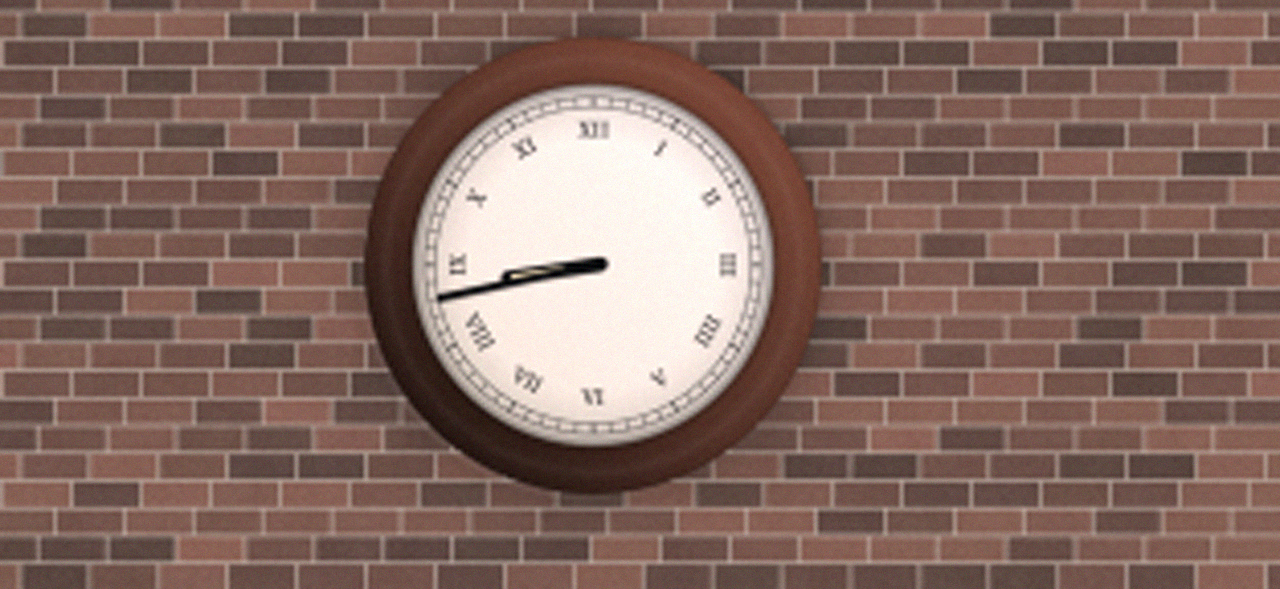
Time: h=8 m=43
